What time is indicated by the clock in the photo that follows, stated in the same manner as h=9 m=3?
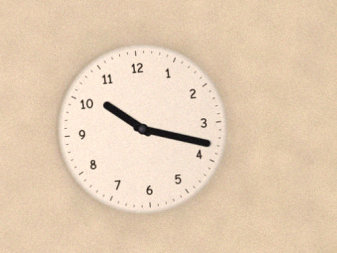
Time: h=10 m=18
